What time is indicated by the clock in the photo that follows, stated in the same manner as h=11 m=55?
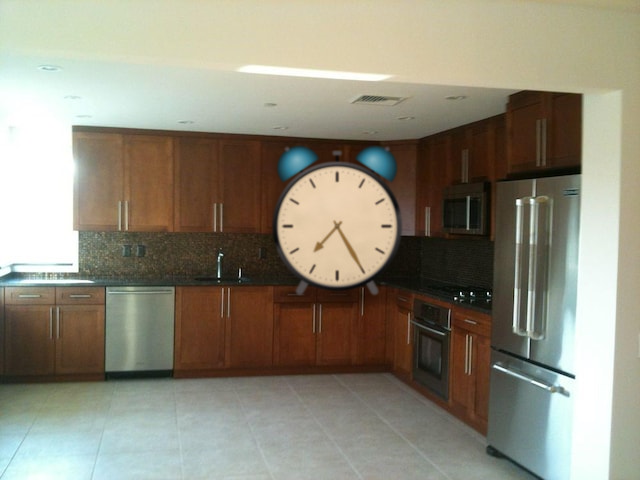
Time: h=7 m=25
